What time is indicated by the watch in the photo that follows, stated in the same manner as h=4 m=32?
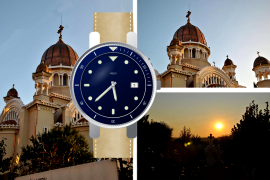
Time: h=5 m=38
